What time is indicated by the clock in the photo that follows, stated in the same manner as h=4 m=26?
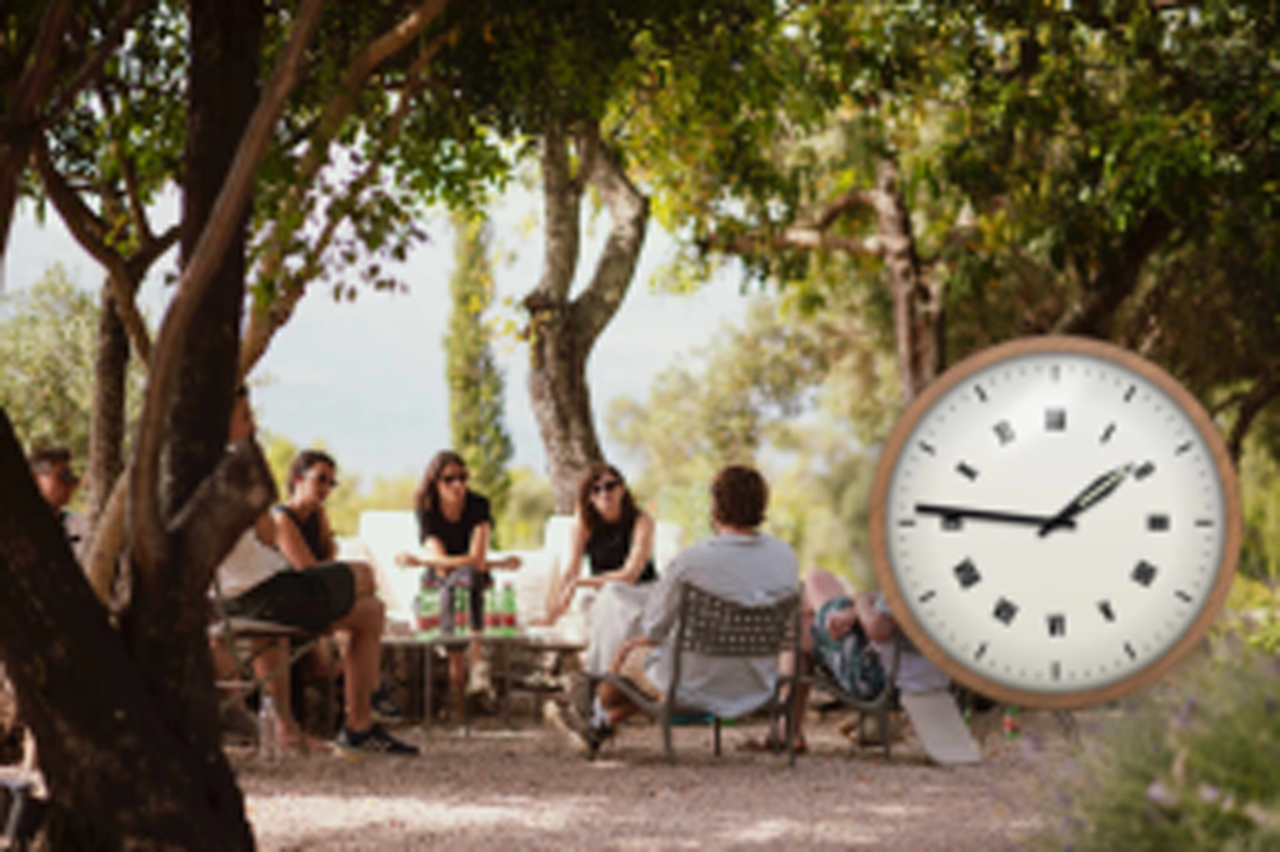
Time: h=1 m=46
